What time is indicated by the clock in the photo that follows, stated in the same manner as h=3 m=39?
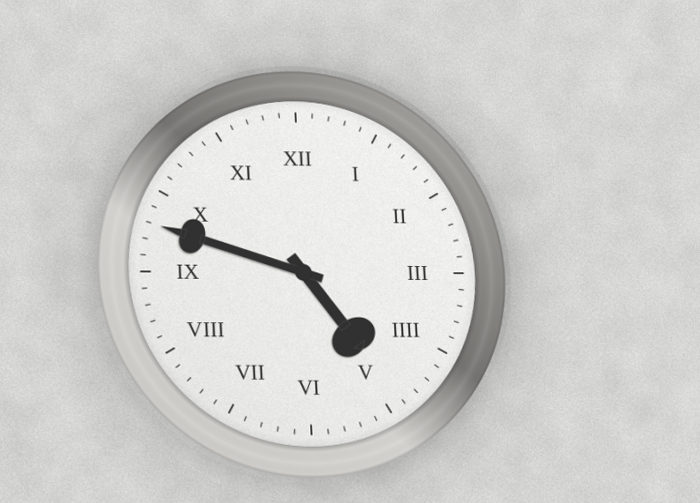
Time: h=4 m=48
